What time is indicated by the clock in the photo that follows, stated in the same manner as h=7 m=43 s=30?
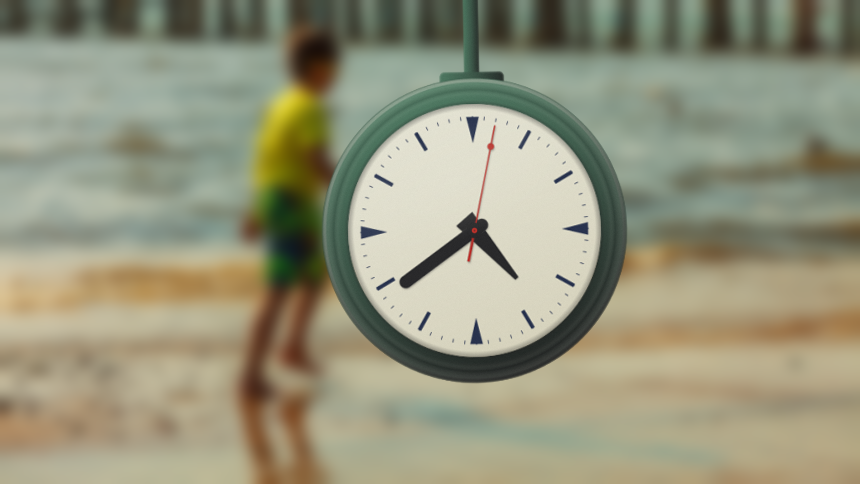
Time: h=4 m=39 s=2
